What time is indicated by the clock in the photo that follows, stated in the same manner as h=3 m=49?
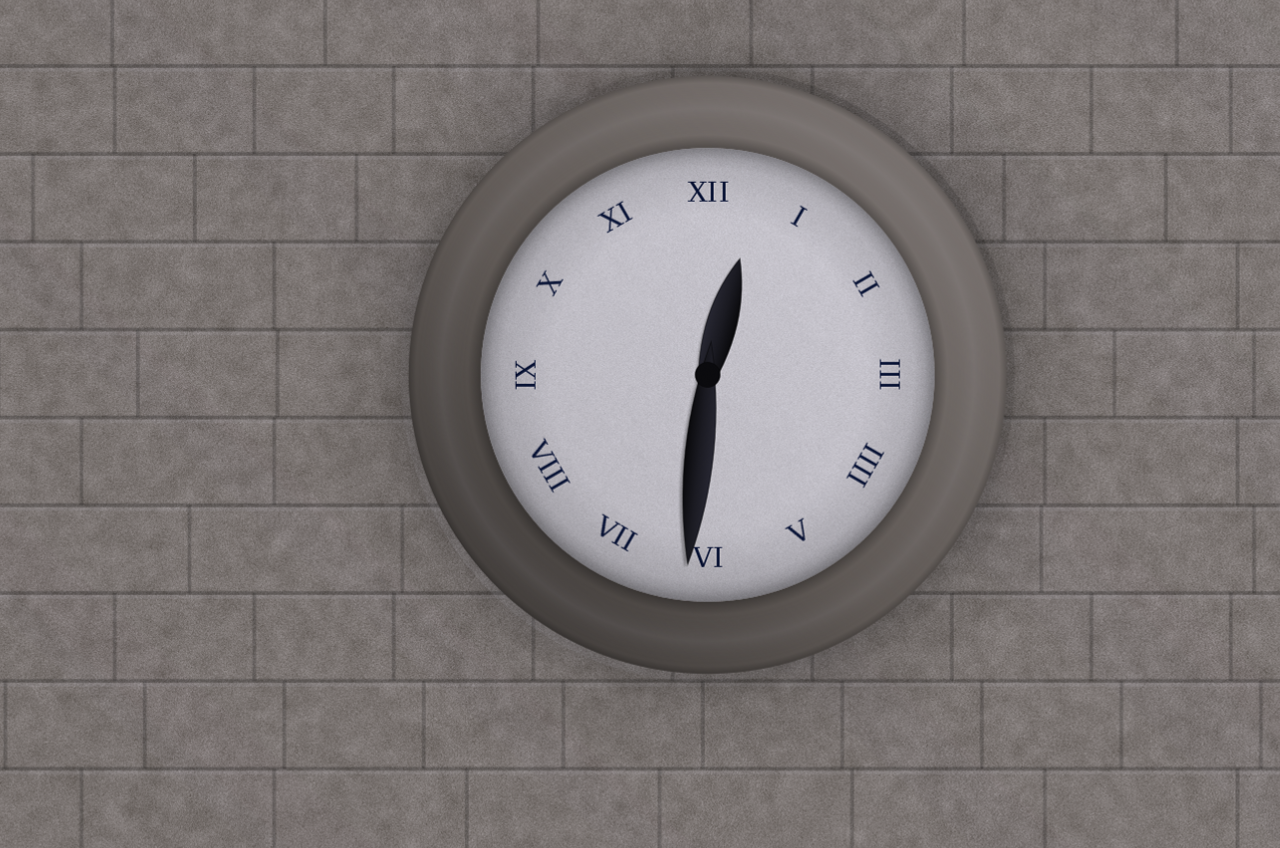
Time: h=12 m=31
